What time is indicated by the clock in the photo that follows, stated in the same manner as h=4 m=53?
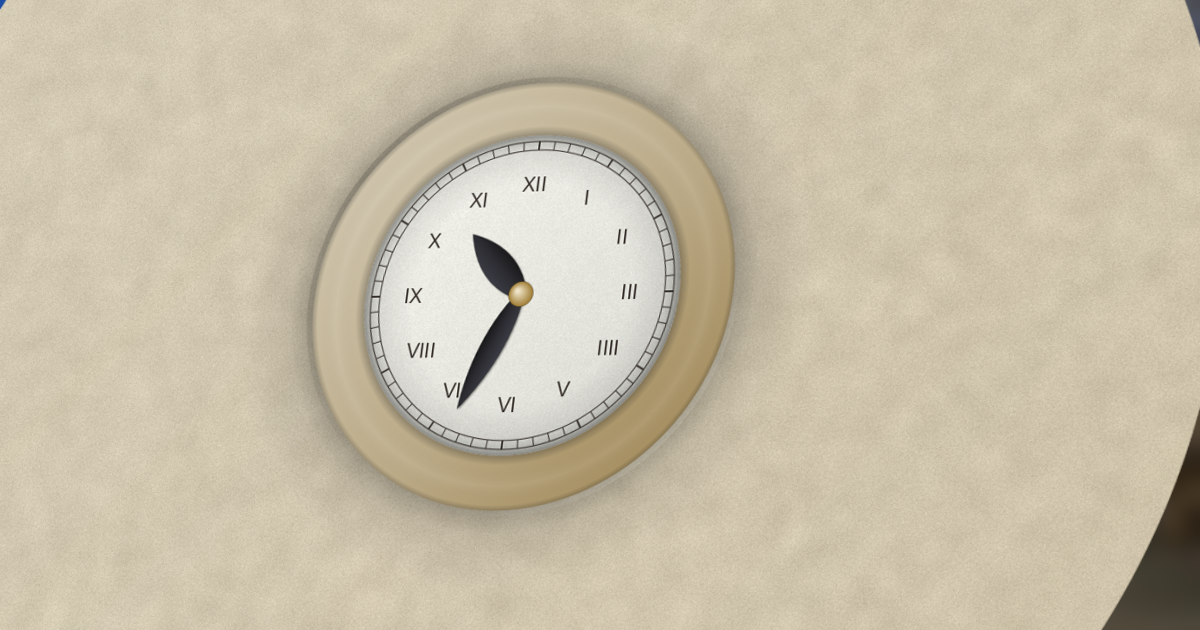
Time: h=10 m=34
